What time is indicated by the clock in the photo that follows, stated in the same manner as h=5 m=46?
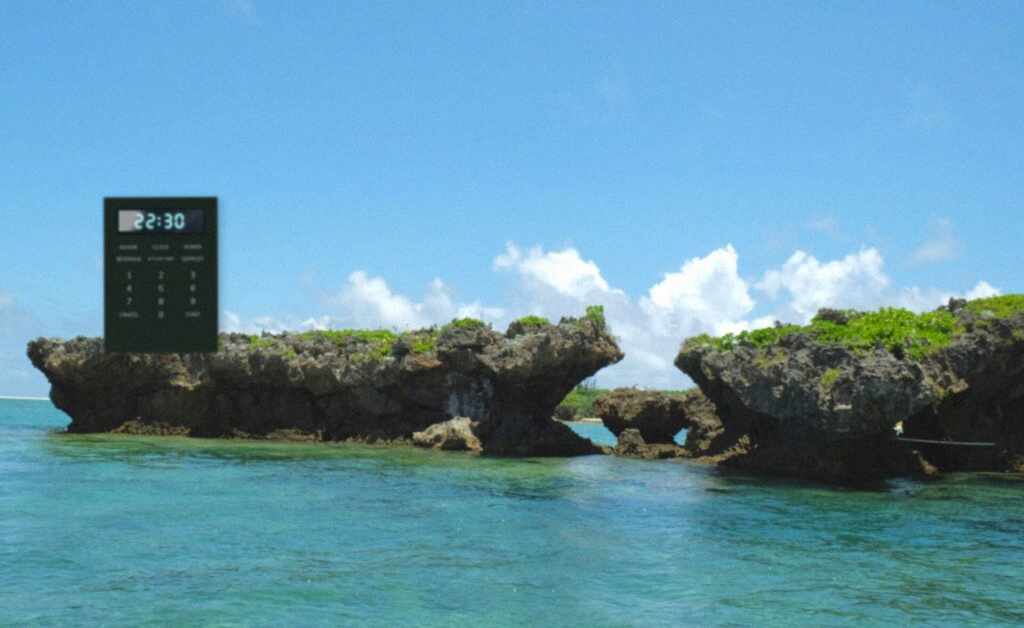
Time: h=22 m=30
